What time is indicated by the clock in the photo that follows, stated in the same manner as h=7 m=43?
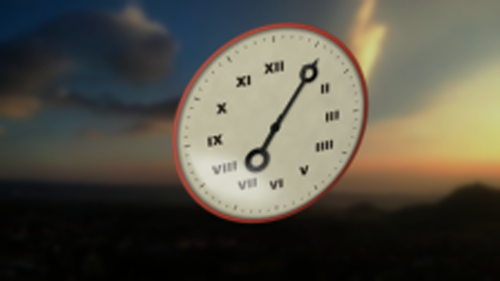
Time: h=7 m=6
